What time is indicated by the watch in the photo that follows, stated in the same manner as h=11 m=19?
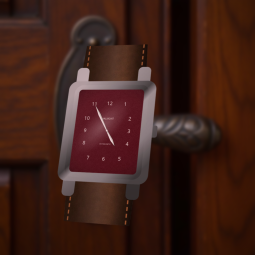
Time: h=4 m=55
